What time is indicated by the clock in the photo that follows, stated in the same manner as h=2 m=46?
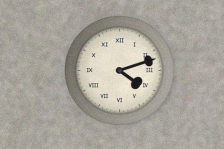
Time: h=4 m=12
